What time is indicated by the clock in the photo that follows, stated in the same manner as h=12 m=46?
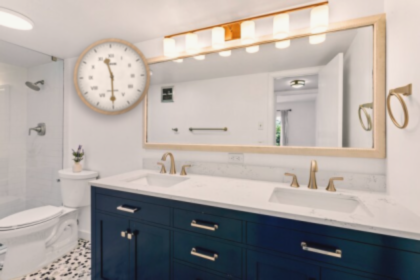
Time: h=11 m=30
